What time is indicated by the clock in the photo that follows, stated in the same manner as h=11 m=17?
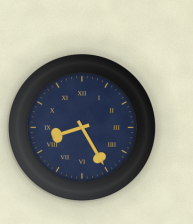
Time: h=8 m=25
